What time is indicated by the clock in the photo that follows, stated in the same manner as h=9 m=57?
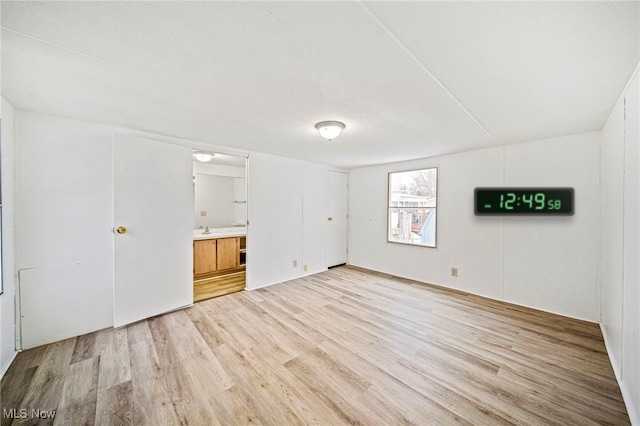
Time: h=12 m=49
